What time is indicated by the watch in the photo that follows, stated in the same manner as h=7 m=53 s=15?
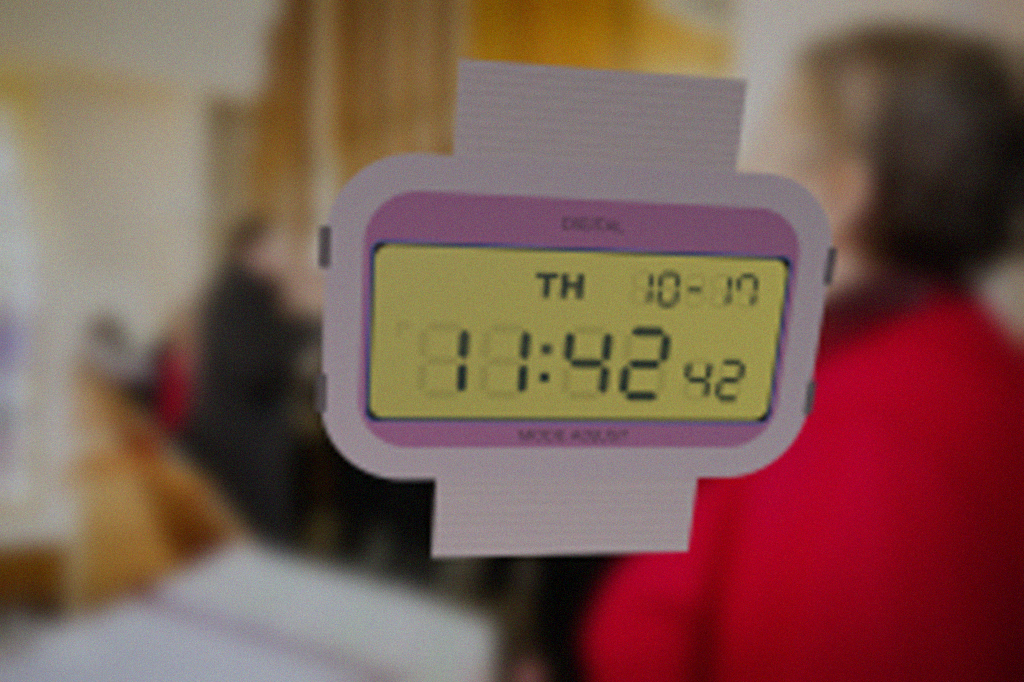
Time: h=11 m=42 s=42
